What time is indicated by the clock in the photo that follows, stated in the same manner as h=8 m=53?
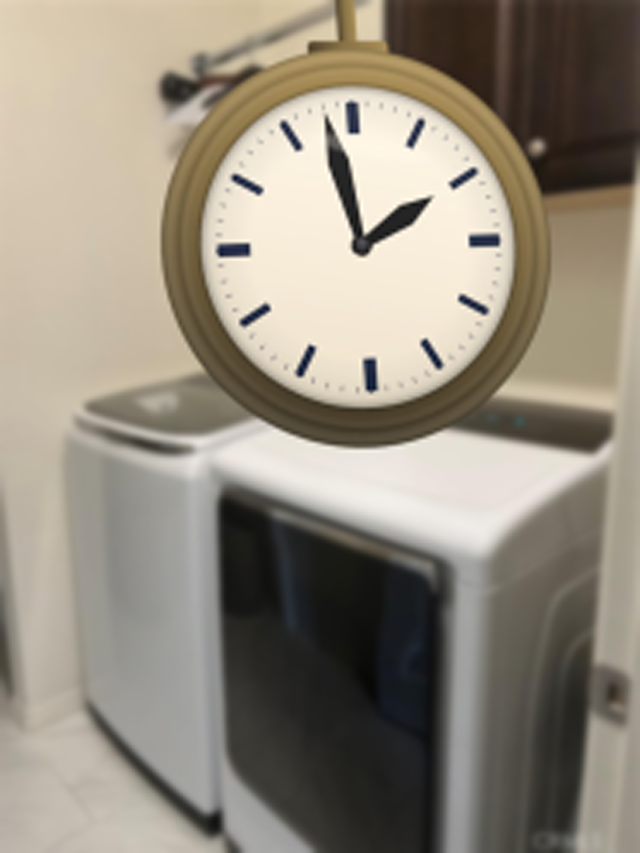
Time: h=1 m=58
